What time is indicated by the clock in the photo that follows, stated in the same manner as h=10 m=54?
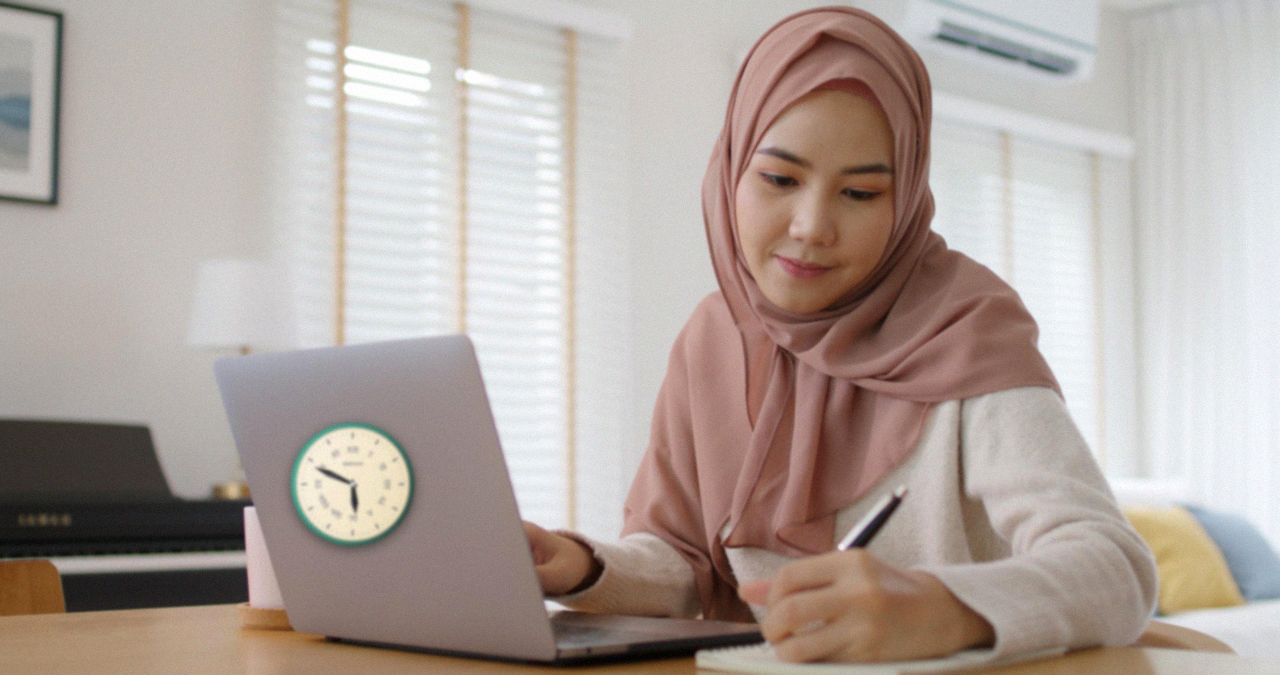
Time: h=5 m=49
